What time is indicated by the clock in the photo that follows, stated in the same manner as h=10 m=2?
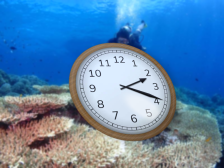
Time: h=2 m=19
